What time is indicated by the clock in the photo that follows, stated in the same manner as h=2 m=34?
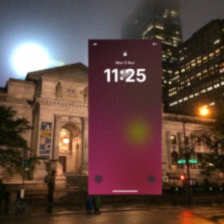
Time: h=11 m=25
